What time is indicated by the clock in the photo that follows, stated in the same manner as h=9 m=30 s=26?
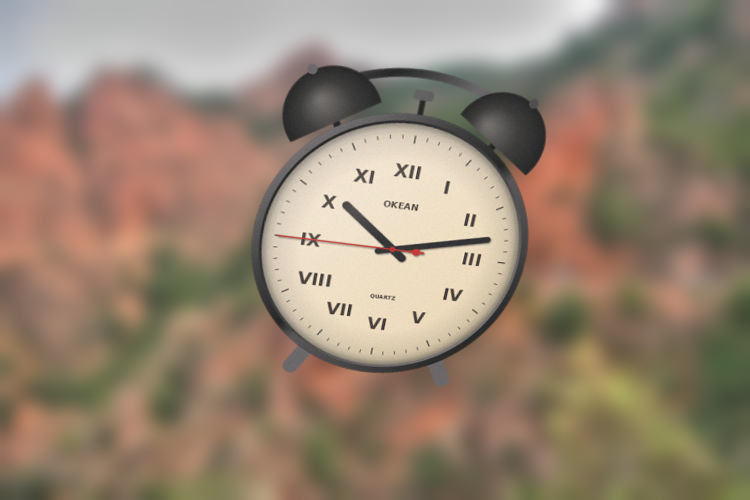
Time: h=10 m=12 s=45
